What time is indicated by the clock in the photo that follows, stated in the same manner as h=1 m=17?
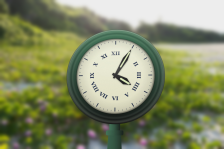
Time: h=4 m=5
